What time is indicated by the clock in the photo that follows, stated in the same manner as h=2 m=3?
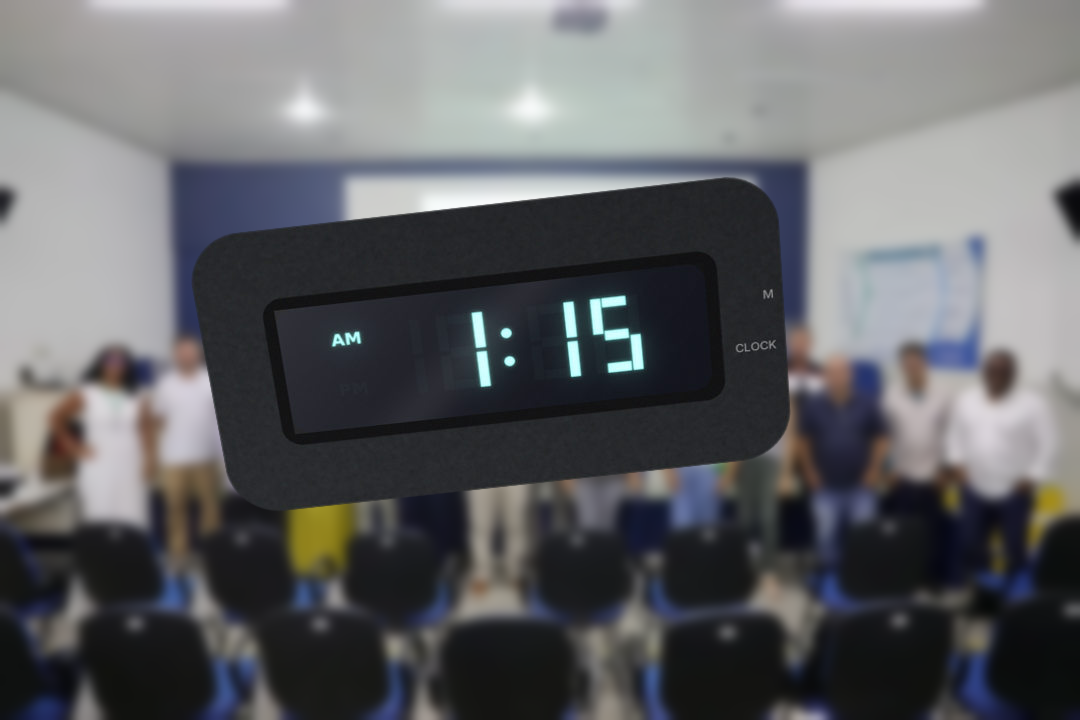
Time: h=1 m=15
